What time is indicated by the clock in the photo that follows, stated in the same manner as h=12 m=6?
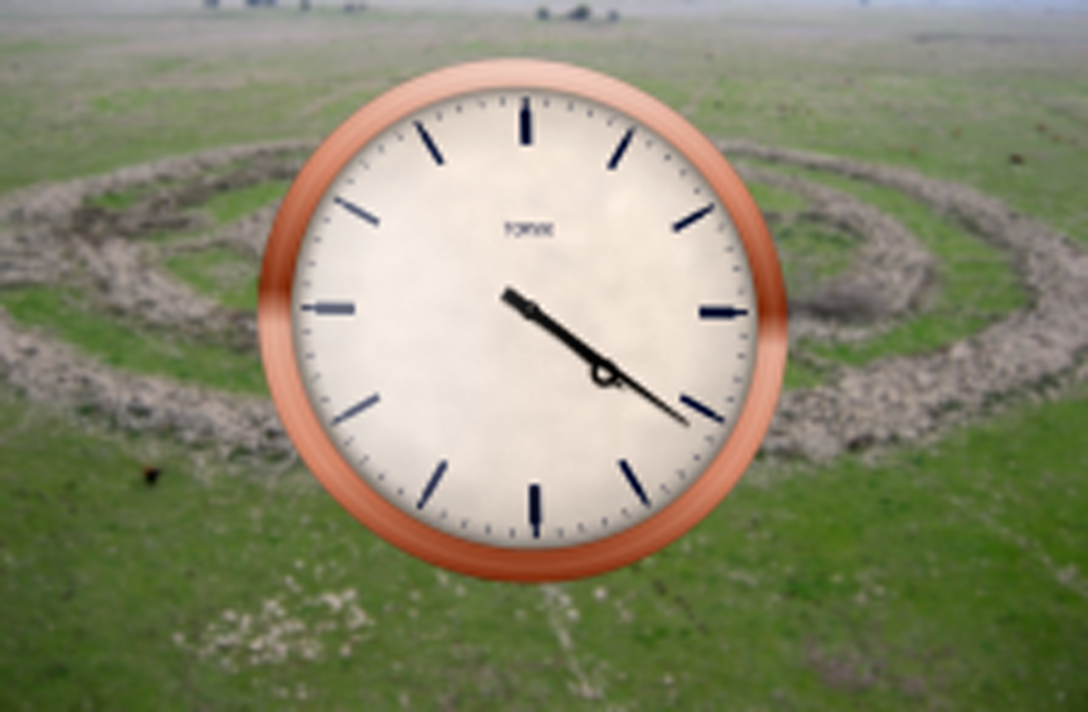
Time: h=4 m=21
